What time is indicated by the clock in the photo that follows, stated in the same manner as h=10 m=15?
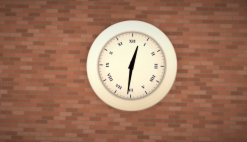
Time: h=12 m=31
